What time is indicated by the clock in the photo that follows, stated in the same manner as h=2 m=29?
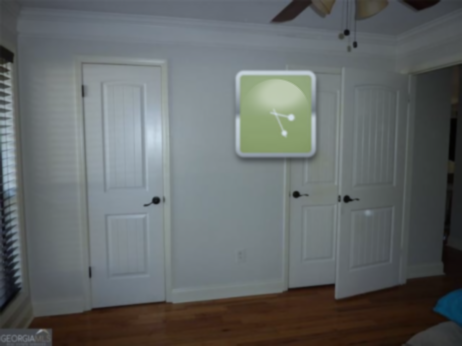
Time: h=3 m=26
